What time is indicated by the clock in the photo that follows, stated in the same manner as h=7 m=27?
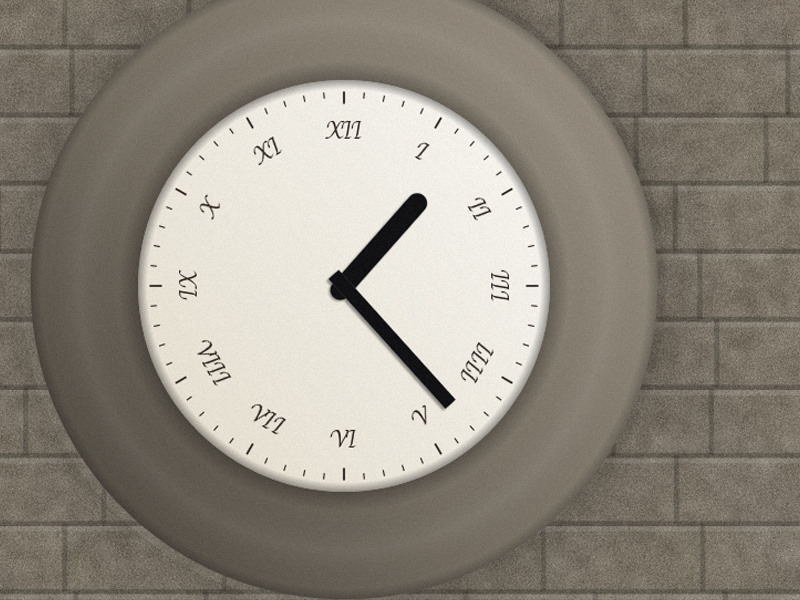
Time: h=1 m=23
